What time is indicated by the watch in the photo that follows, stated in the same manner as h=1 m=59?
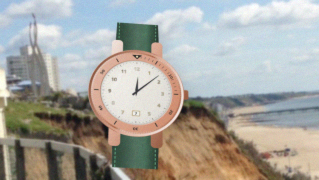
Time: h=12 m=8
